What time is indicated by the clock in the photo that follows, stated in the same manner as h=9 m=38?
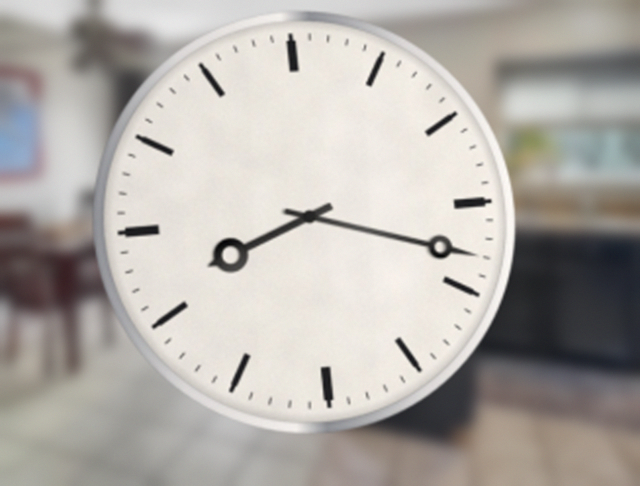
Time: h=8 m=18
